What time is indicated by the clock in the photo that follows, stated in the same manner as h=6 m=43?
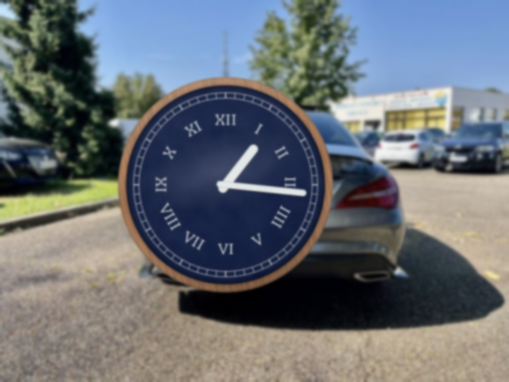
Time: h=1 m=16
